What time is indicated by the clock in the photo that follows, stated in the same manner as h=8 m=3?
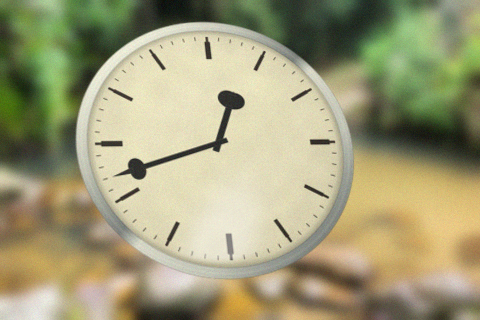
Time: h=12 m=42
